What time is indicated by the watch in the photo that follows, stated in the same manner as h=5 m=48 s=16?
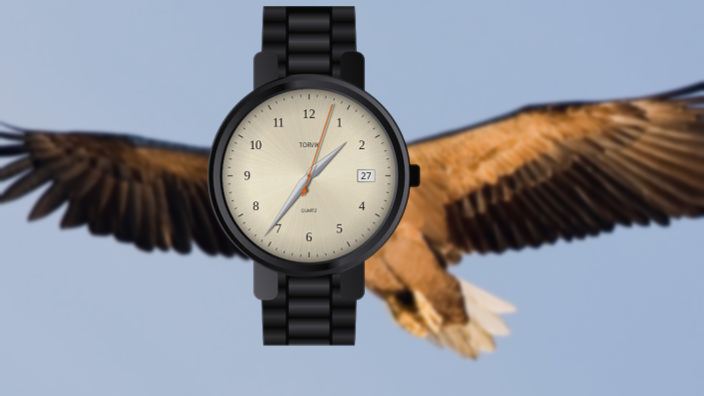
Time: h=1 m=36 s=3
